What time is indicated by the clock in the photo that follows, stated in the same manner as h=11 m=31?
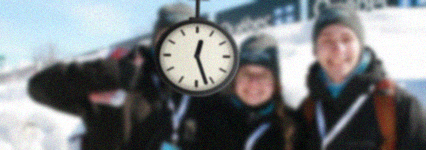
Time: h=12 m=27
